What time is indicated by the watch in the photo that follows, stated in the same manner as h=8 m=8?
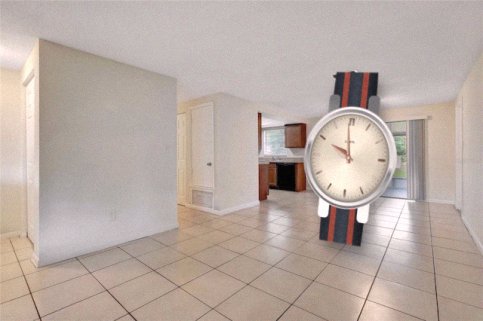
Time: h=9 m=59
